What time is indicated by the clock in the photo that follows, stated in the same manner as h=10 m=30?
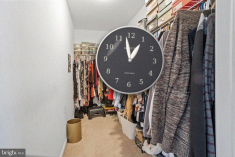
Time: h=12 m=58
